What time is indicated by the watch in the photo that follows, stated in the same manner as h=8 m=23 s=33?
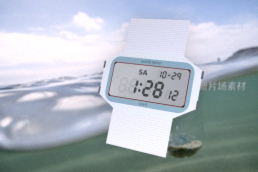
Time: h=1 m=28 s=12
